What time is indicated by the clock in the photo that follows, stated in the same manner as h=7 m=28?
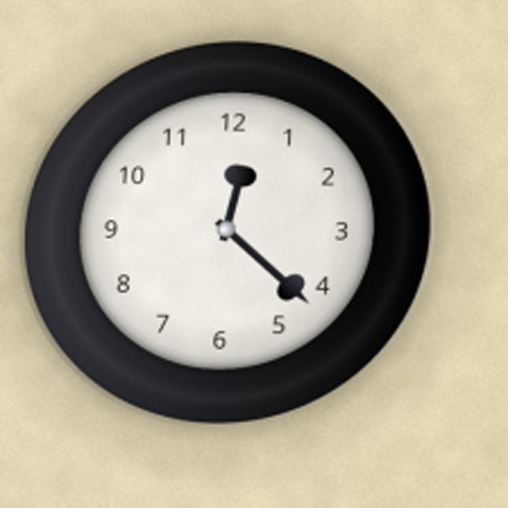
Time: h=12 m=22
